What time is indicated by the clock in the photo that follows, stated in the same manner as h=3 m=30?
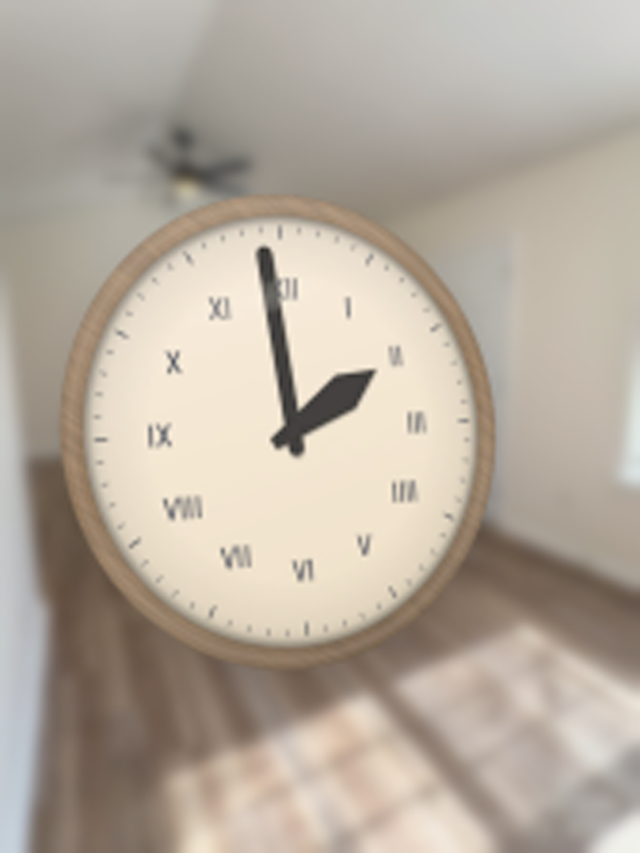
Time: h=1 m=59
